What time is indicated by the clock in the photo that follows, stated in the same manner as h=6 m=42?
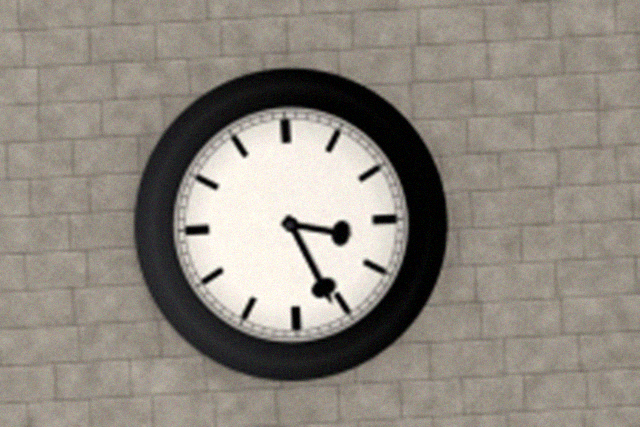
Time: h=3 m=26
